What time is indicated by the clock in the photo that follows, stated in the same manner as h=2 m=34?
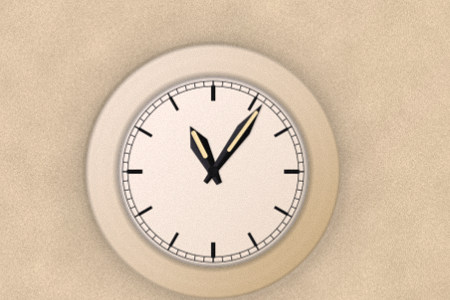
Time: h=11 m=6
